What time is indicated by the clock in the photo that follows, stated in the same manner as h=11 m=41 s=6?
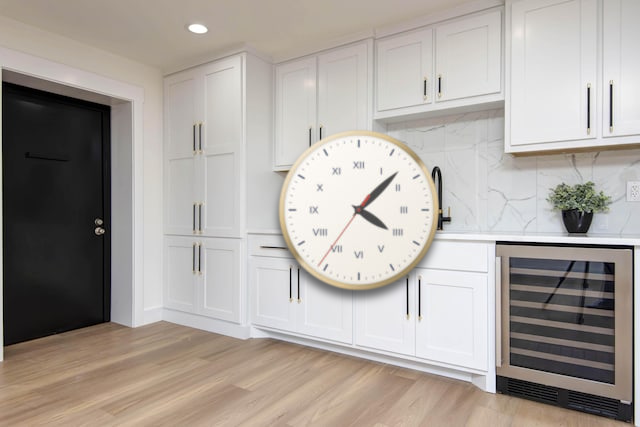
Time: h=4 m=7 s=36
